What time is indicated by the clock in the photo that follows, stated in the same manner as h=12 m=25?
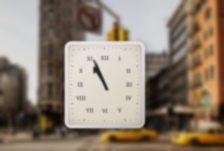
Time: h=10 m=56
